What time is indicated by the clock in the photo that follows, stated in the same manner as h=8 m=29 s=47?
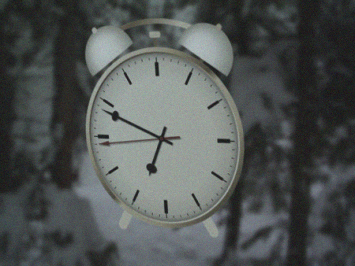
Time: h=6 m=48 s=44
